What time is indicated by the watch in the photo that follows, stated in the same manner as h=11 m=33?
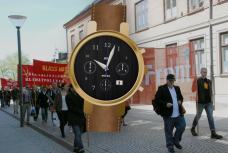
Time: h=10 m=3
